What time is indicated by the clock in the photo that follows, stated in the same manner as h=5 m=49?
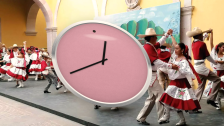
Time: h=12 m=42
